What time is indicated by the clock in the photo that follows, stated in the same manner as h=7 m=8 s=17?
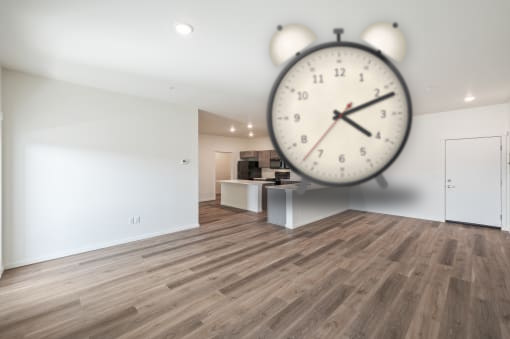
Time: h=4 m=11 s=37
